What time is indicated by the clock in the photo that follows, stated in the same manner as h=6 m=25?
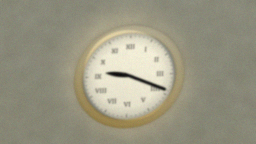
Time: h=9 m=19
